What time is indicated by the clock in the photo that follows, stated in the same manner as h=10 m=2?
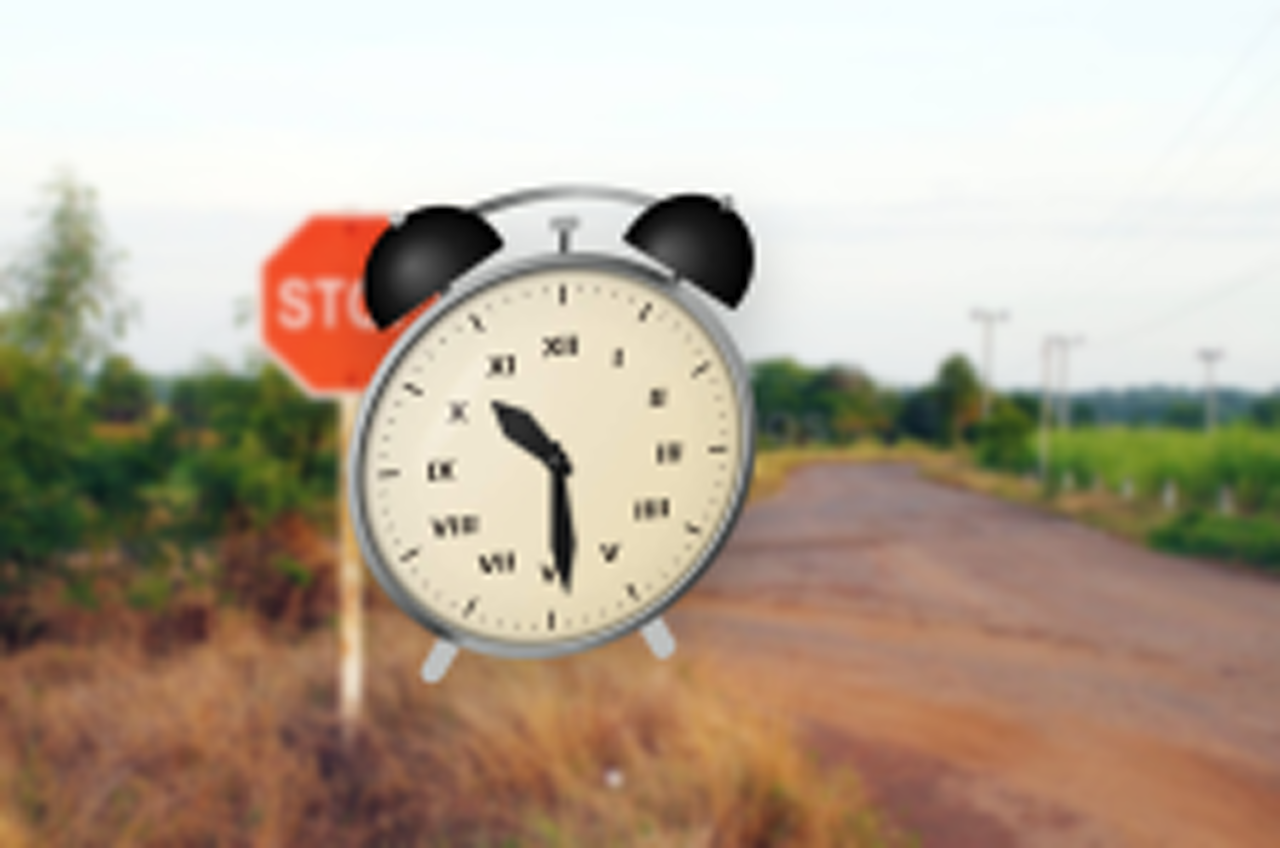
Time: h=10 m=29
